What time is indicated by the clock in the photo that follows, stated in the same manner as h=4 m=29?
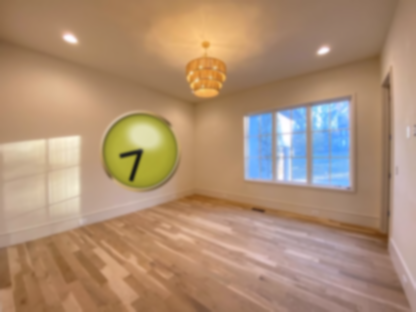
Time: h=8 m=33
